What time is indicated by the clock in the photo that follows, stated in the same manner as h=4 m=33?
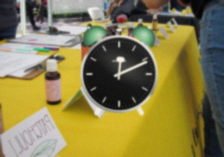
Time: h=12 m=11
